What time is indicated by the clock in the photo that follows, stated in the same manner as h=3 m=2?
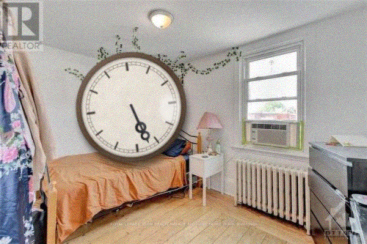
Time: h=5 m=27
